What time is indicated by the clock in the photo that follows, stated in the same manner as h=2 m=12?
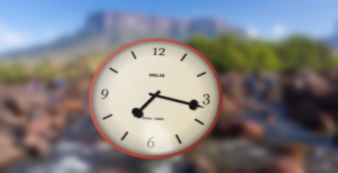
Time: h=7 m=17
